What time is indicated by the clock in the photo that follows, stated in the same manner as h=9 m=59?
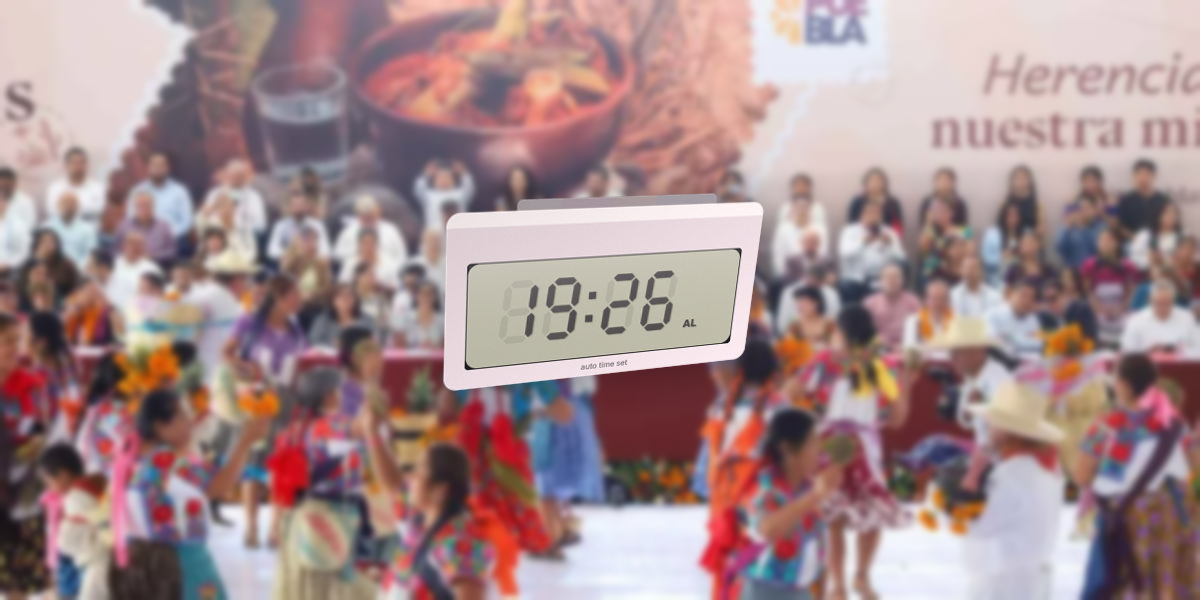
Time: h=19 m=26
